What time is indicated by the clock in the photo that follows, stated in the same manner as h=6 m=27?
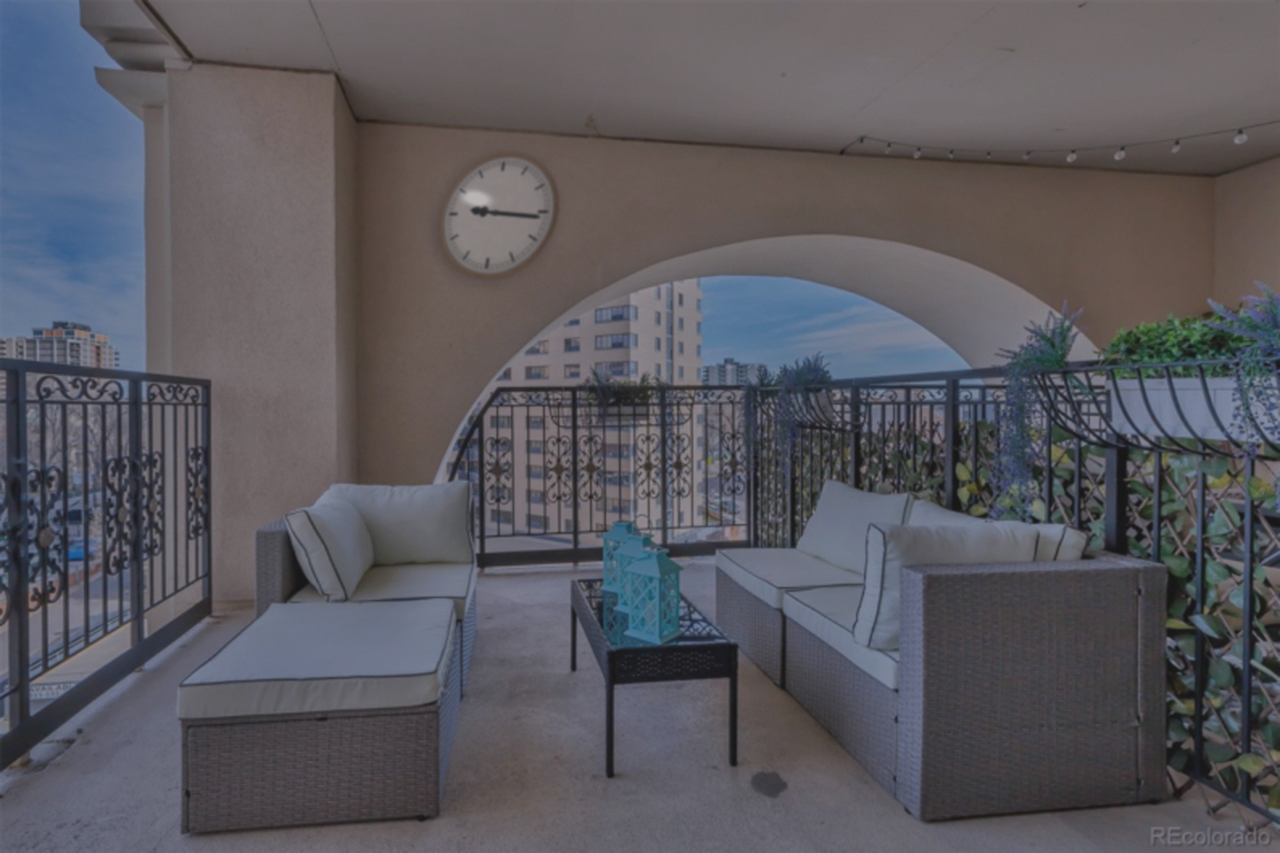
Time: h=9 m=16
